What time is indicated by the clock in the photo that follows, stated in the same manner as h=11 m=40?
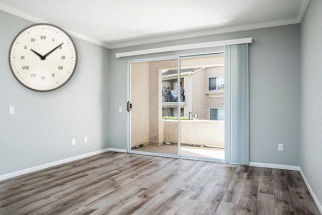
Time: h=10 m=9
